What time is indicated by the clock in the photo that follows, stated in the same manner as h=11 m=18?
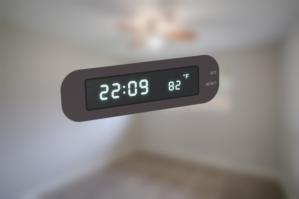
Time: h=22 m=9
